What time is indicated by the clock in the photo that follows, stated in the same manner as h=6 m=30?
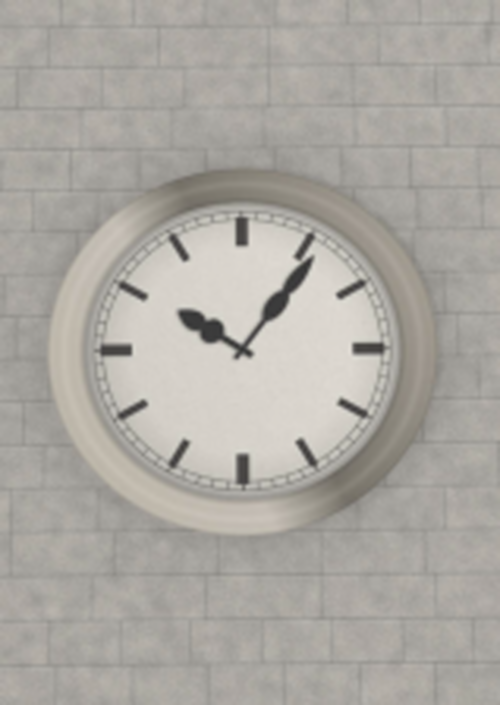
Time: h=10 m=6
